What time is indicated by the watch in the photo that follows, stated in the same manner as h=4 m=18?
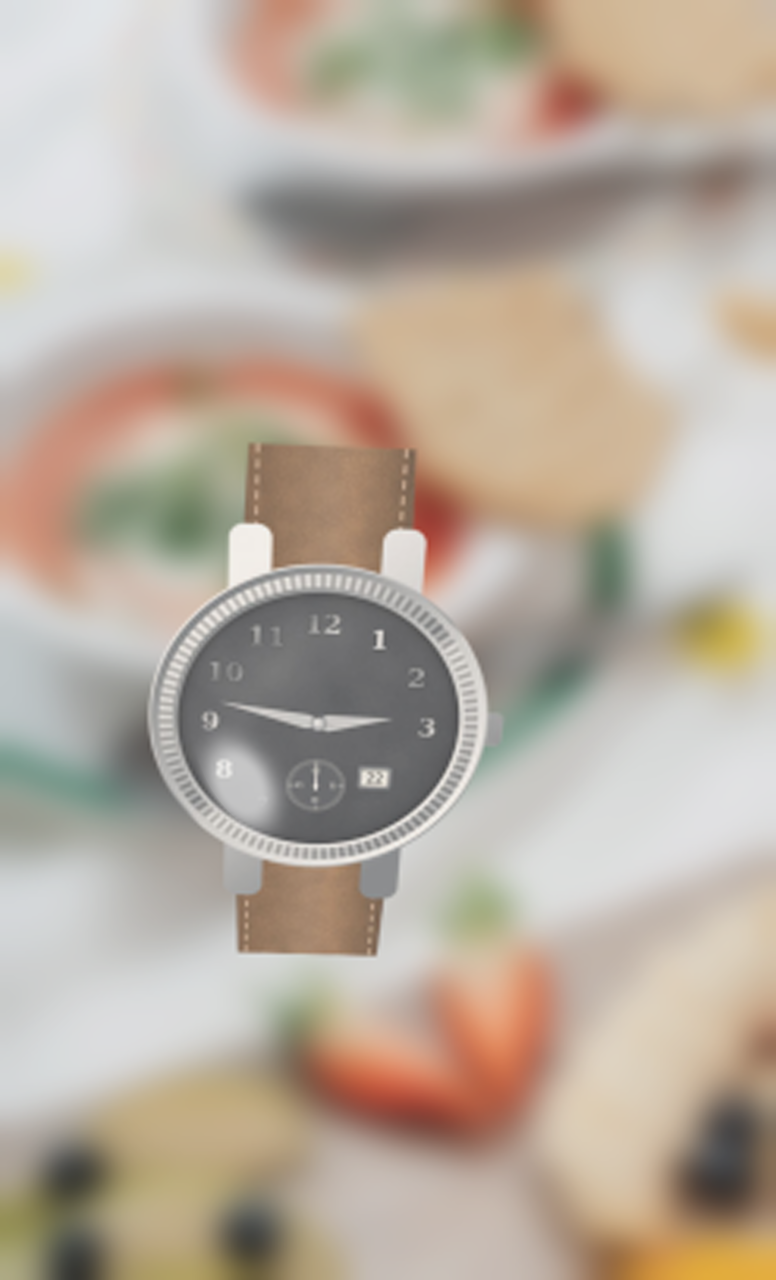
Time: h=2 m=47
